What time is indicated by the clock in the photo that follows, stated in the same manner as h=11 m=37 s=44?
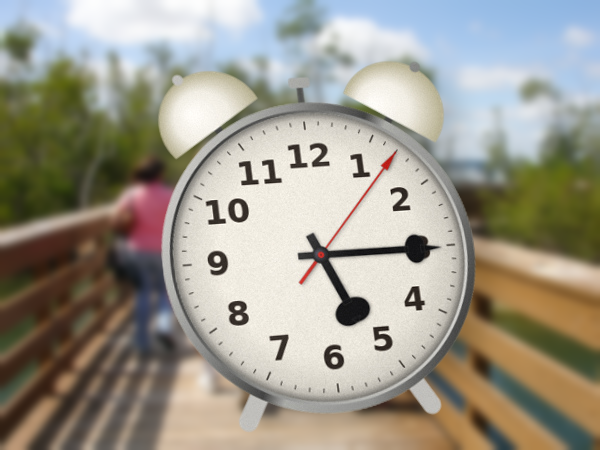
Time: h=5 m=15 s=7
